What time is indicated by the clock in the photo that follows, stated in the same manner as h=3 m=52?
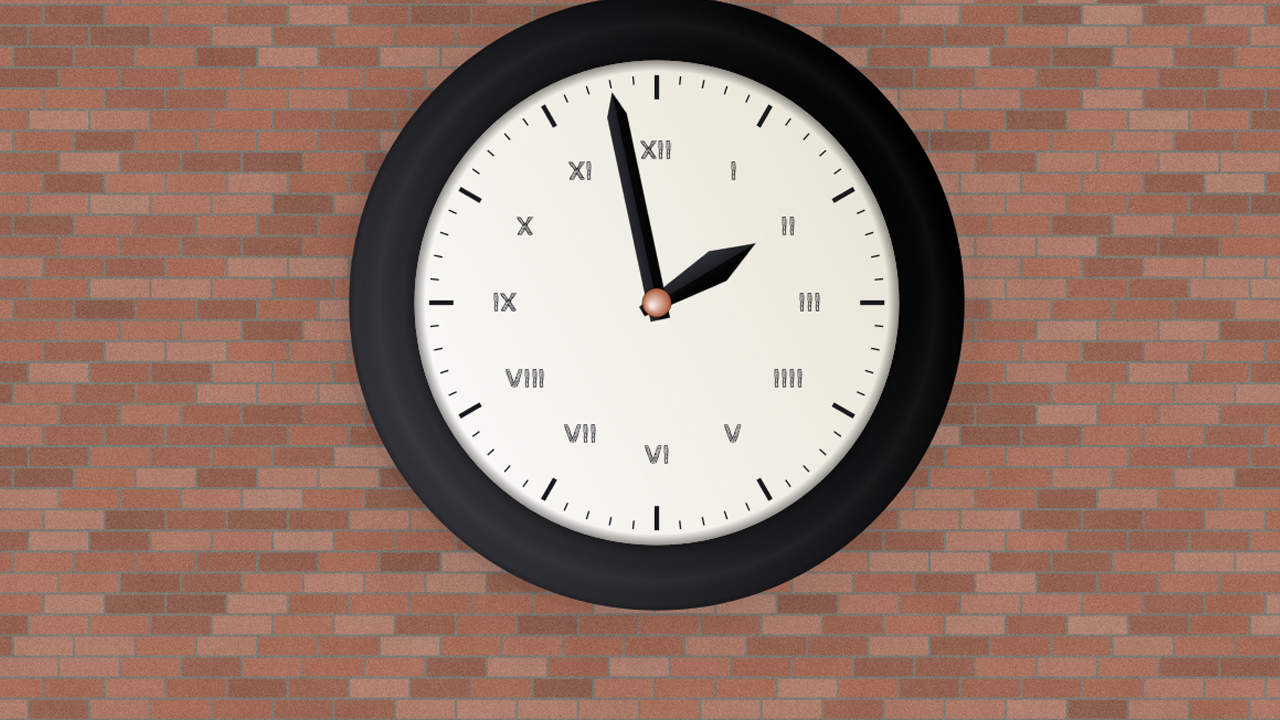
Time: h=1 m=58
